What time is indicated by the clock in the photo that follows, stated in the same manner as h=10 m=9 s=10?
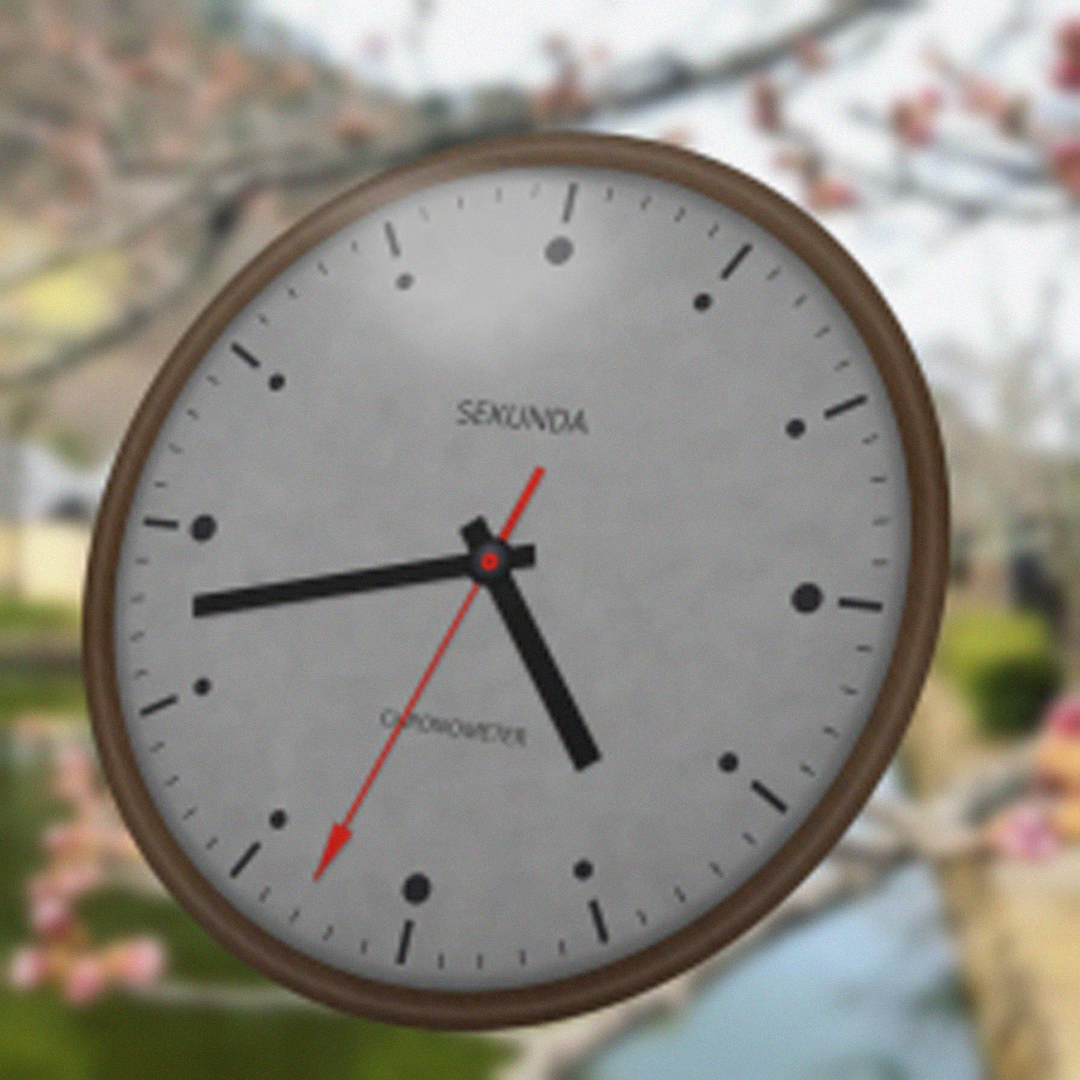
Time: h=4 m=42 s=33
